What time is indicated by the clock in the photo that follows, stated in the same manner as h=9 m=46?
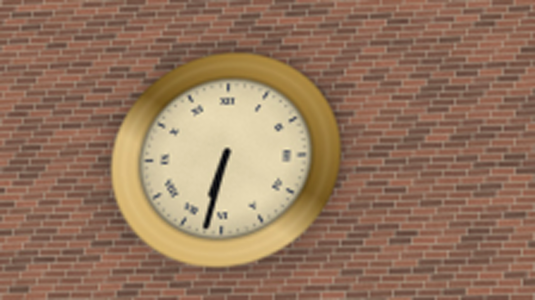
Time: h=6 m=32
